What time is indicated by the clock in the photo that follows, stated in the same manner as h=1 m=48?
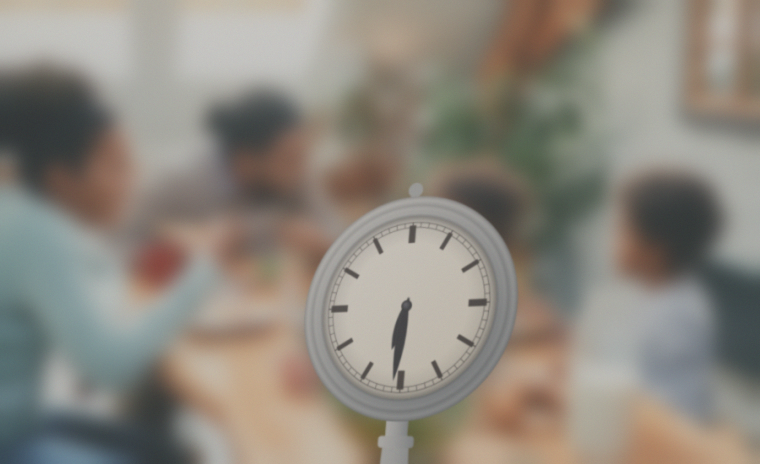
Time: h=6 m=31
